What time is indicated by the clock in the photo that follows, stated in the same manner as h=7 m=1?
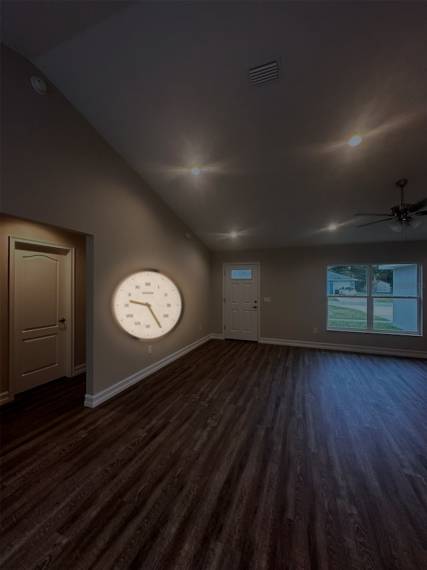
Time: h=9 m=25
